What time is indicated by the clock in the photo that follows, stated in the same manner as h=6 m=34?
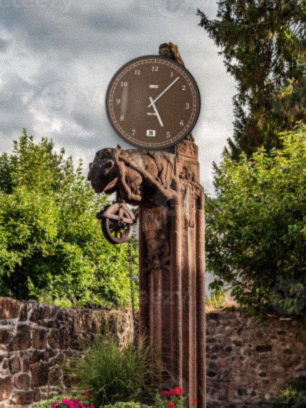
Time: h=5 m=7
